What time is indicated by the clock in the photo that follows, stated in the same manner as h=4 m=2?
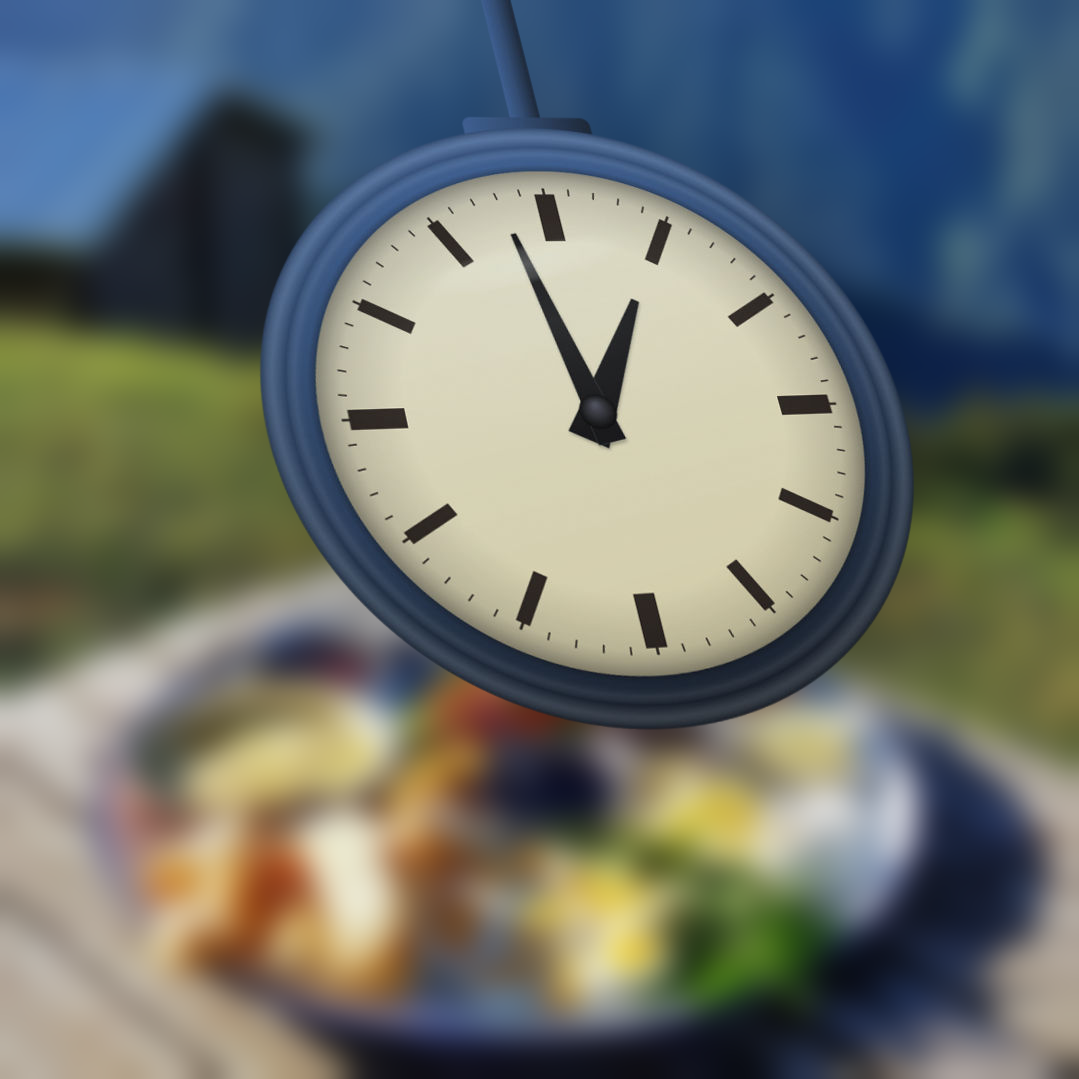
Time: h=12 m=58
